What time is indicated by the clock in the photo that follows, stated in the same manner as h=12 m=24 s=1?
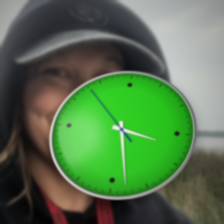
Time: h=3 m=27 s=53
